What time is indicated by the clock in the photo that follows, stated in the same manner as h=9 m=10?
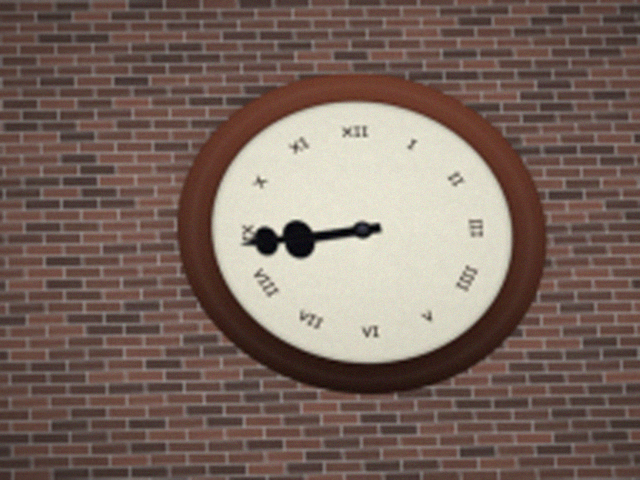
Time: h=8 m=44
